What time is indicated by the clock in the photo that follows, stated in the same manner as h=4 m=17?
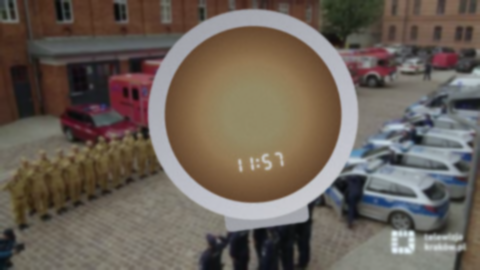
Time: h=11 m=57
